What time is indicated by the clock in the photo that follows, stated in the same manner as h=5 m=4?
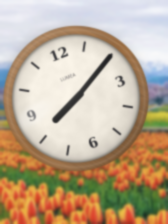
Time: h=8 m=10
